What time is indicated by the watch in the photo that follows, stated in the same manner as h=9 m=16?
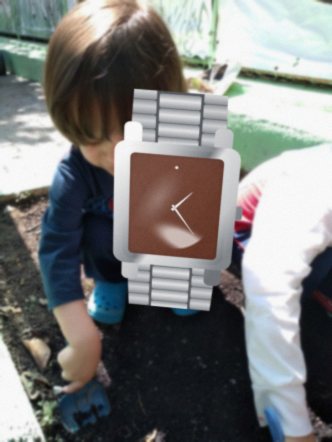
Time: h=1 m=24
